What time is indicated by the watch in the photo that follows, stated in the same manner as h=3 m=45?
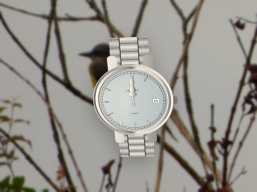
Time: h=12 m=0
